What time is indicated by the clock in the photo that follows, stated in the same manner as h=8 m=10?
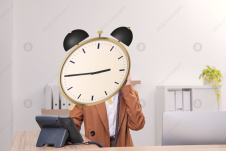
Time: h=2 m=45
